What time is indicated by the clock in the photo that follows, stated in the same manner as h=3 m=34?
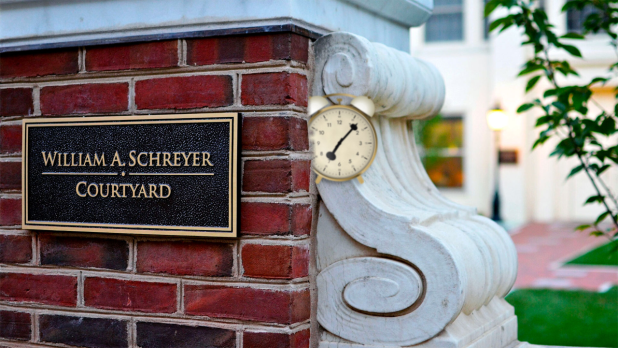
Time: h=7 m=7
